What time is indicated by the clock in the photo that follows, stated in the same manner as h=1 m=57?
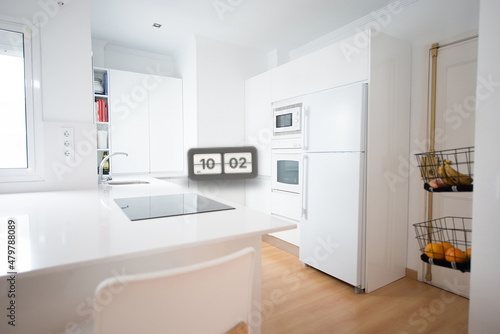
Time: h=10 m=2
